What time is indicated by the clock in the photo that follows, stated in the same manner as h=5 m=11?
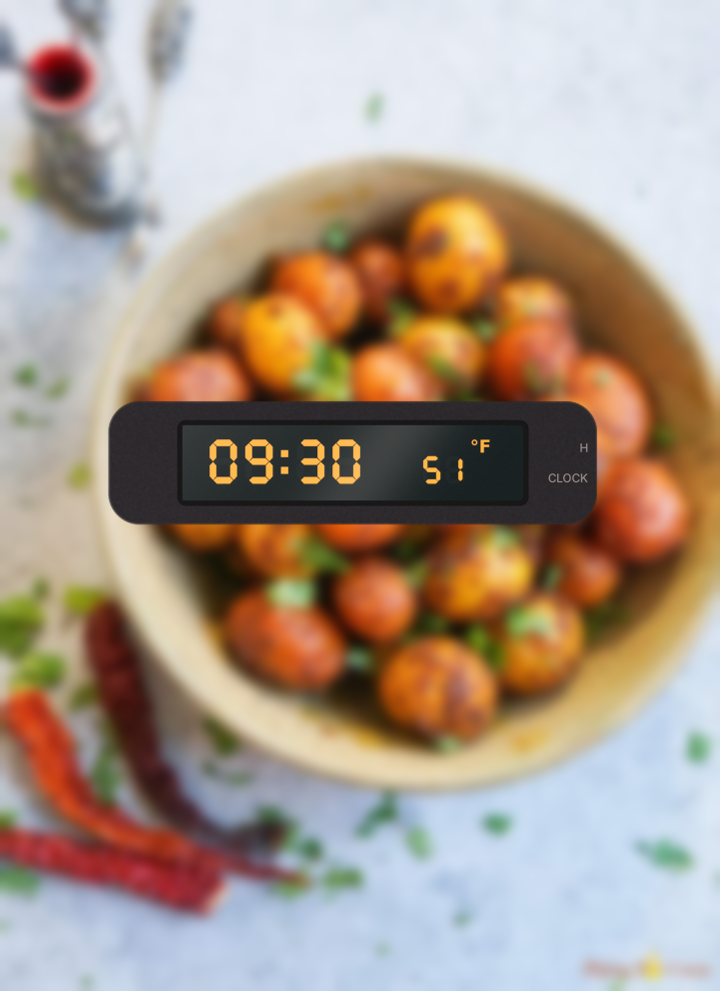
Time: h=9 m=30
